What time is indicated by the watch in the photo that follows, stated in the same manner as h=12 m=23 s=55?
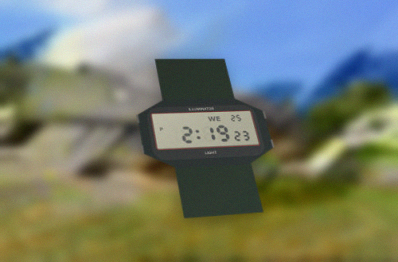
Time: h=2 m=19 s=23
